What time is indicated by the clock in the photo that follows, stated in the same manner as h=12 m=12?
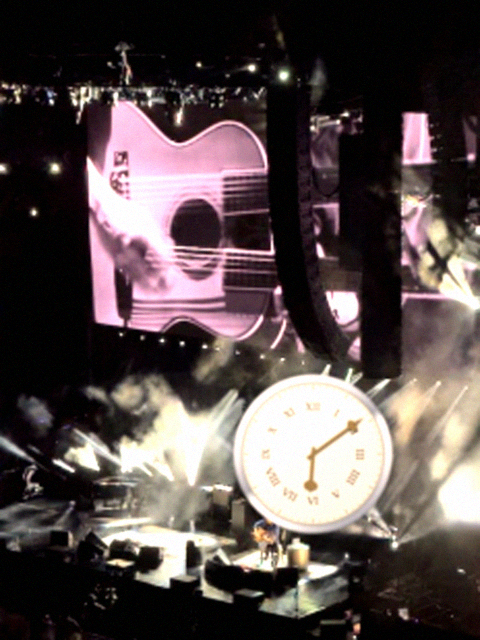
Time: h=6 m=9
